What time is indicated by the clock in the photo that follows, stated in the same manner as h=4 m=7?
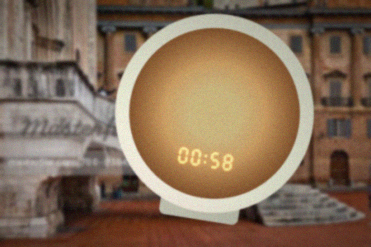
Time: h=0 m=58
